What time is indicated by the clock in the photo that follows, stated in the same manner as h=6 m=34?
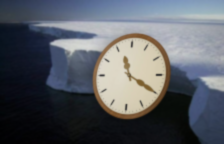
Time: h=11 m=20
